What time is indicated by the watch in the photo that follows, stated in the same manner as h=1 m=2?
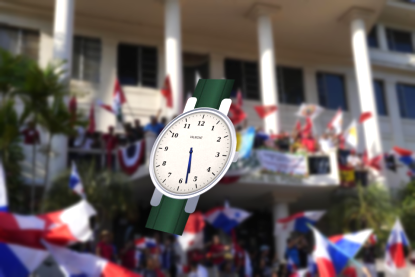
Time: h=5 m=28
